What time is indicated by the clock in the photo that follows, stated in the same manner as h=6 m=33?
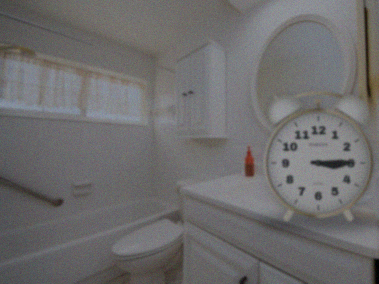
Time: h=3 m=15
